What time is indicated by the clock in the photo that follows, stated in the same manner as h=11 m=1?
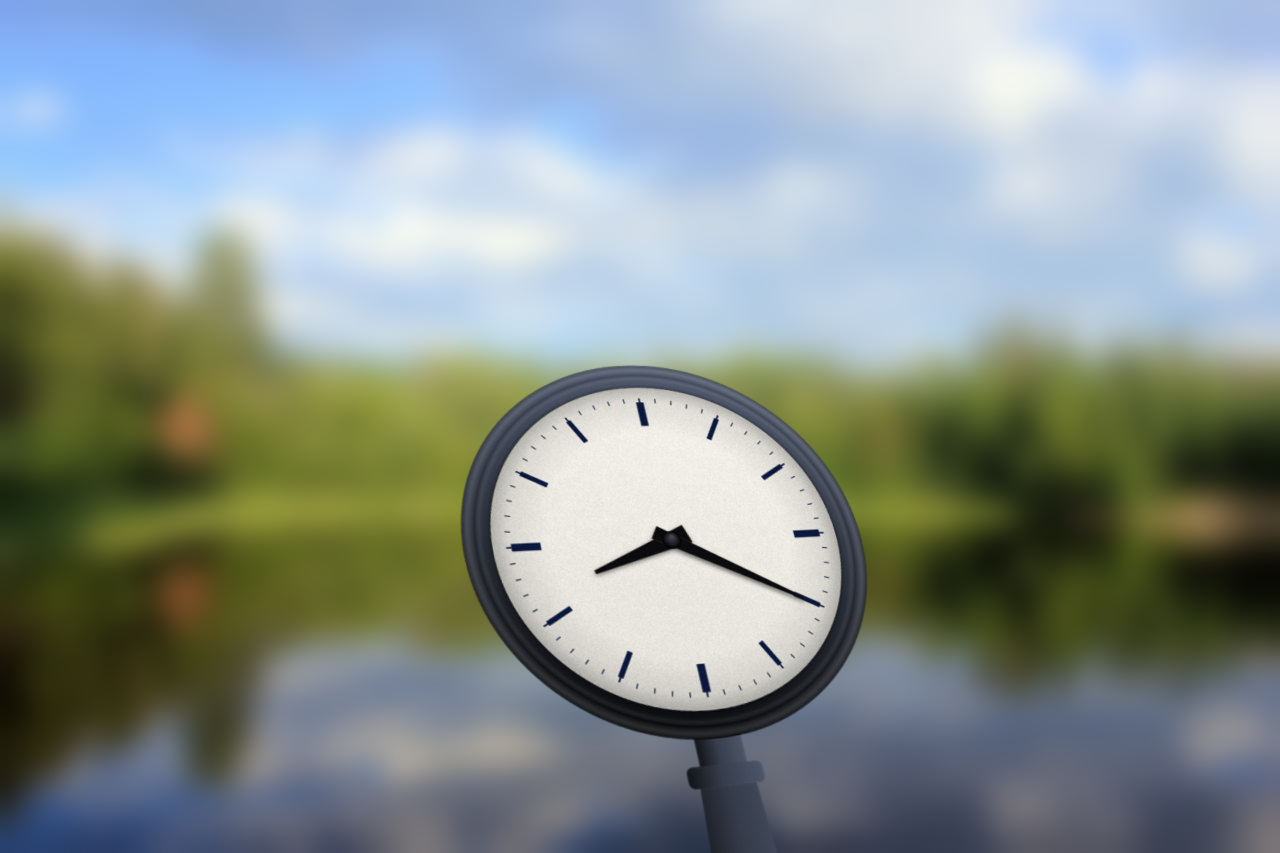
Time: h=8 m=20
